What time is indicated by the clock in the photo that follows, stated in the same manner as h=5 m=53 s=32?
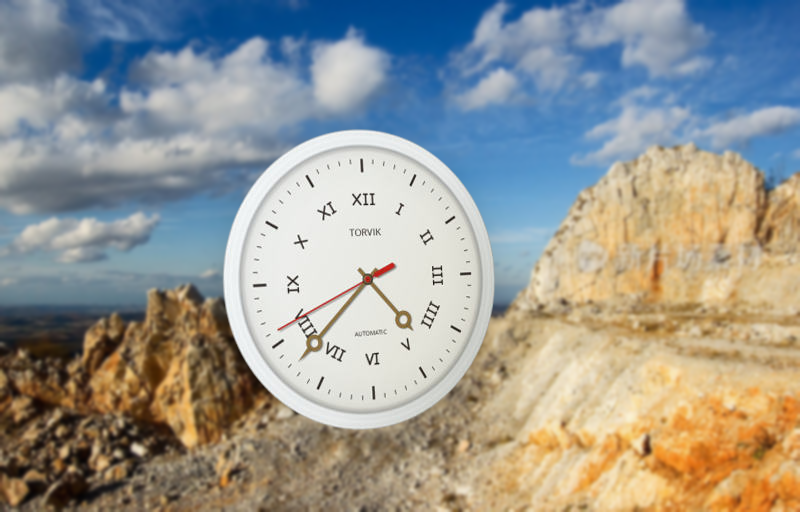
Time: h=4 m=37 s=41
